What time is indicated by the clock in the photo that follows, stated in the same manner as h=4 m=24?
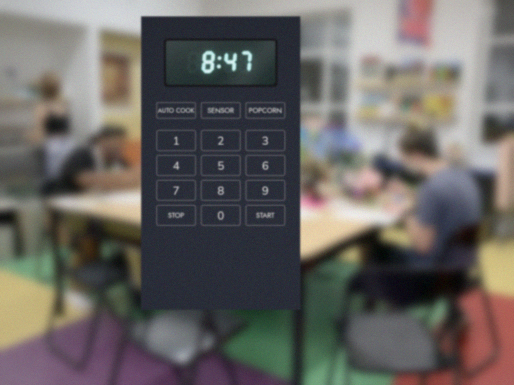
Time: h=8 m=47
